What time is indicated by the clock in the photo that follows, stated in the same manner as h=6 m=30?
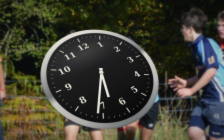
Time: h=6 m=36
